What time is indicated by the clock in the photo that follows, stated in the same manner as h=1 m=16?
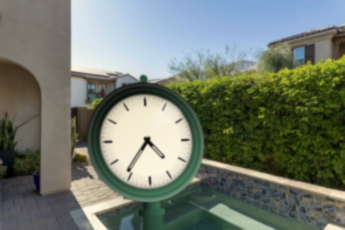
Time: h=4 m=36
